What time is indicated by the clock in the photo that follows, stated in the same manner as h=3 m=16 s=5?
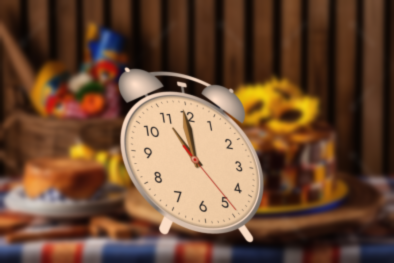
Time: h=10 m=59 s=24
